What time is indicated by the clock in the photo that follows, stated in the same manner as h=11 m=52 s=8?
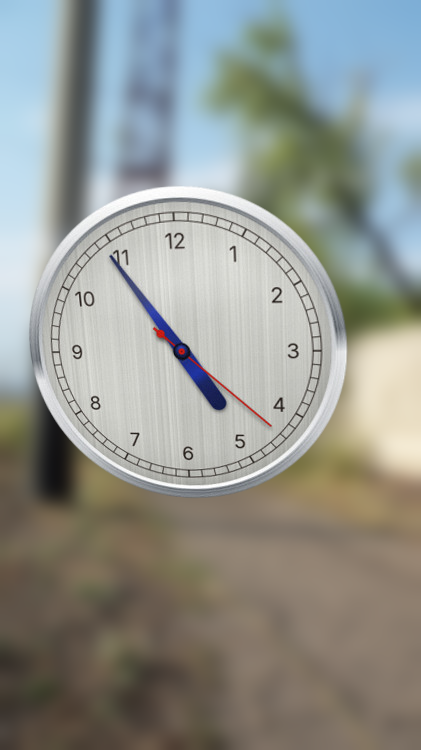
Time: h=4 m=54 s=22
